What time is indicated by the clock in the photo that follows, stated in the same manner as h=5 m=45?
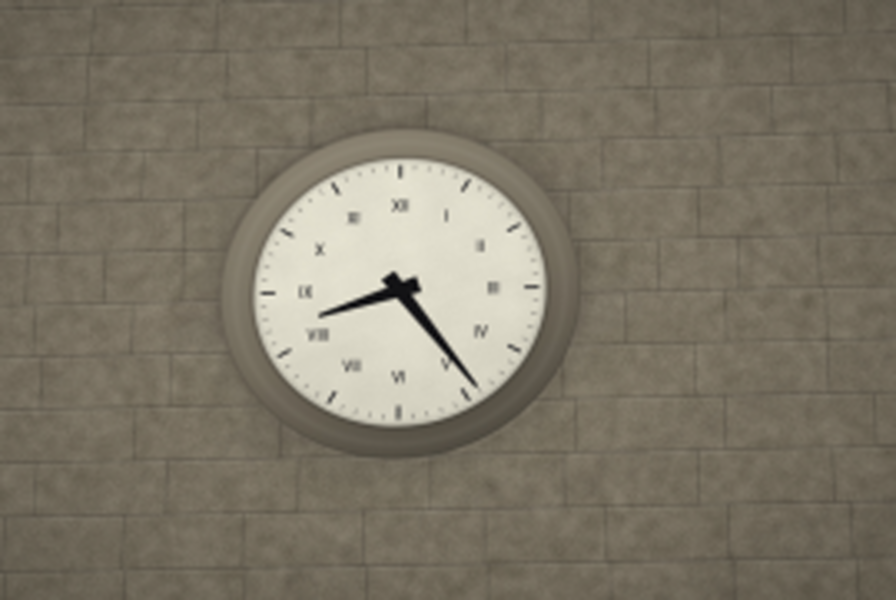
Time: h=8 m=24
